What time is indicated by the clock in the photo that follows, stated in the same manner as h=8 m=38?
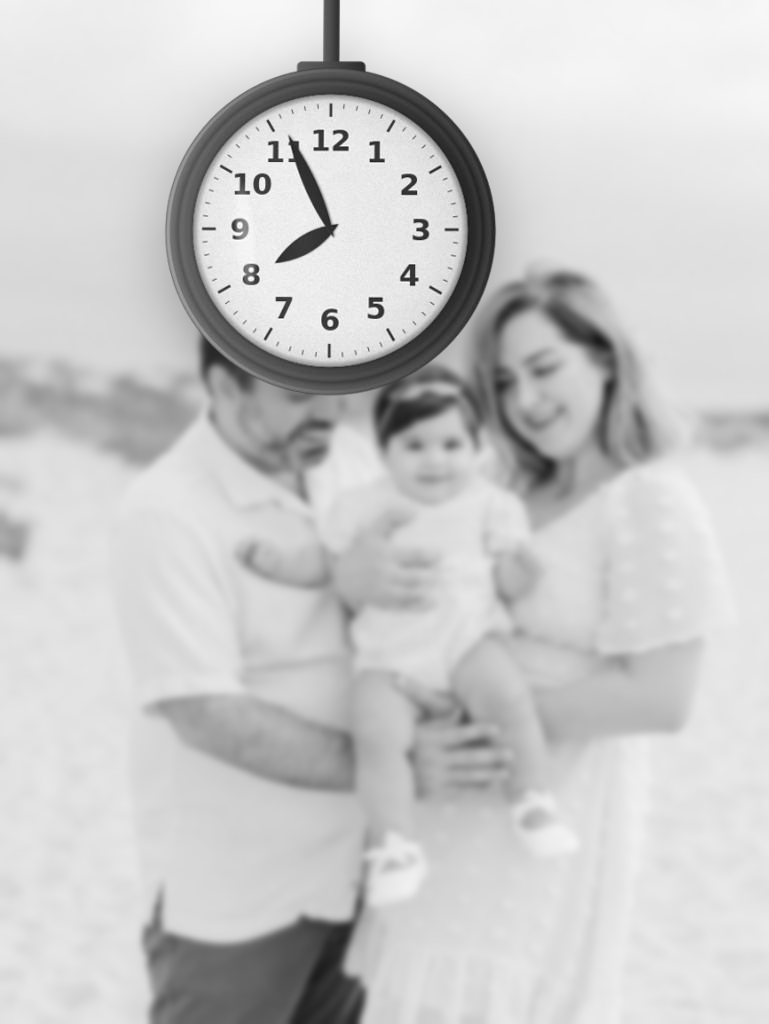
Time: h=7 m=56
